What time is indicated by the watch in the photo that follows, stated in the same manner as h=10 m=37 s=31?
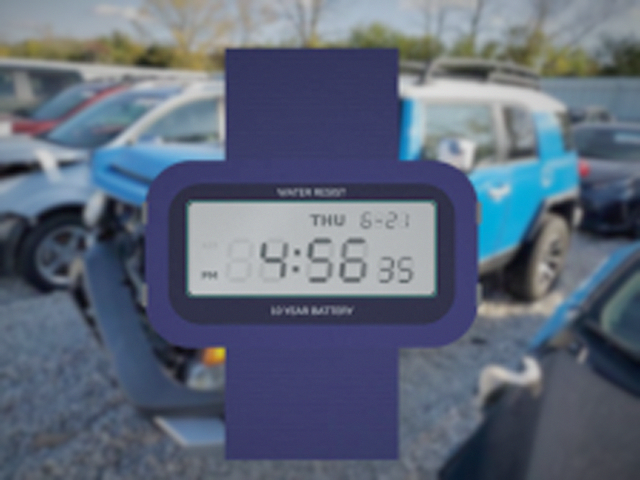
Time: h=4 m=56 s=35
